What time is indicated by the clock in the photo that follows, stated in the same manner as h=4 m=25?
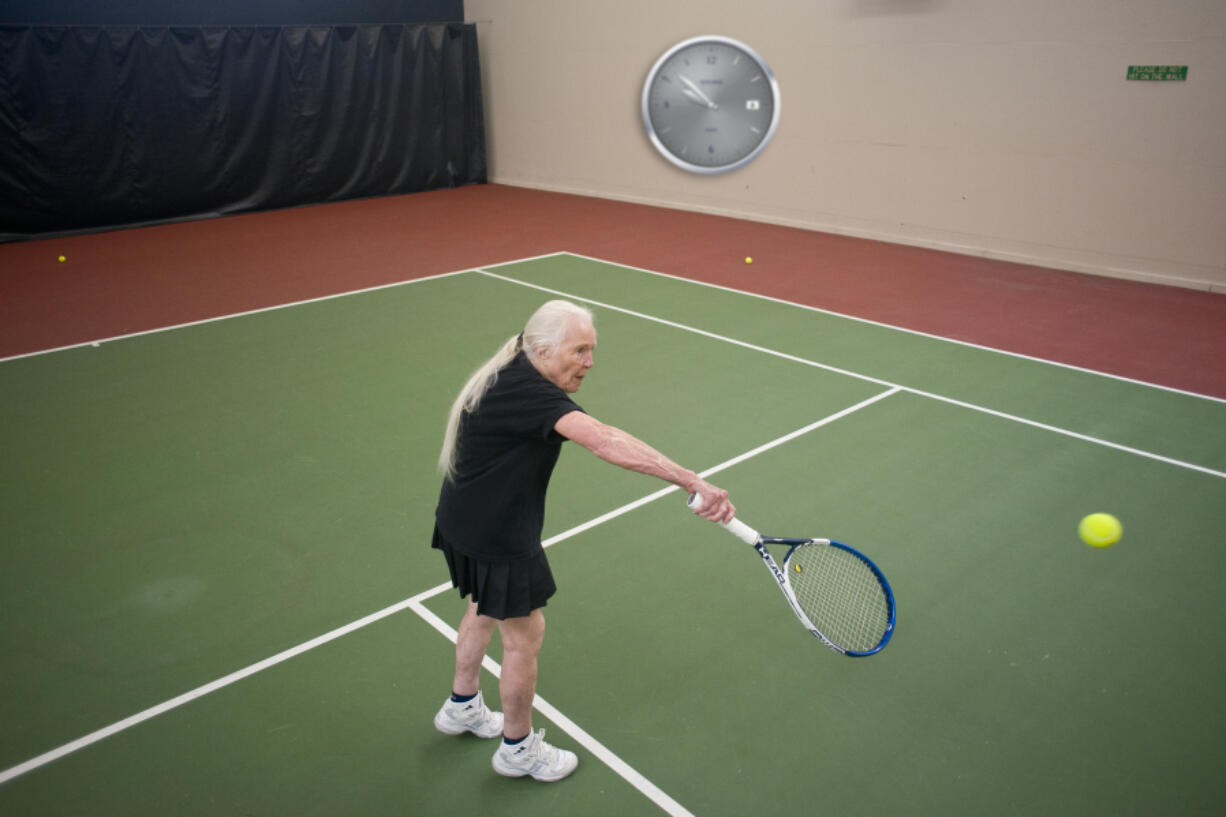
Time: h=9 m=52
